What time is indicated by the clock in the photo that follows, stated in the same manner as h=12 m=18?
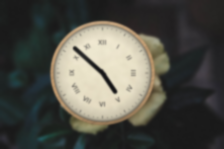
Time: h=4 m=52
